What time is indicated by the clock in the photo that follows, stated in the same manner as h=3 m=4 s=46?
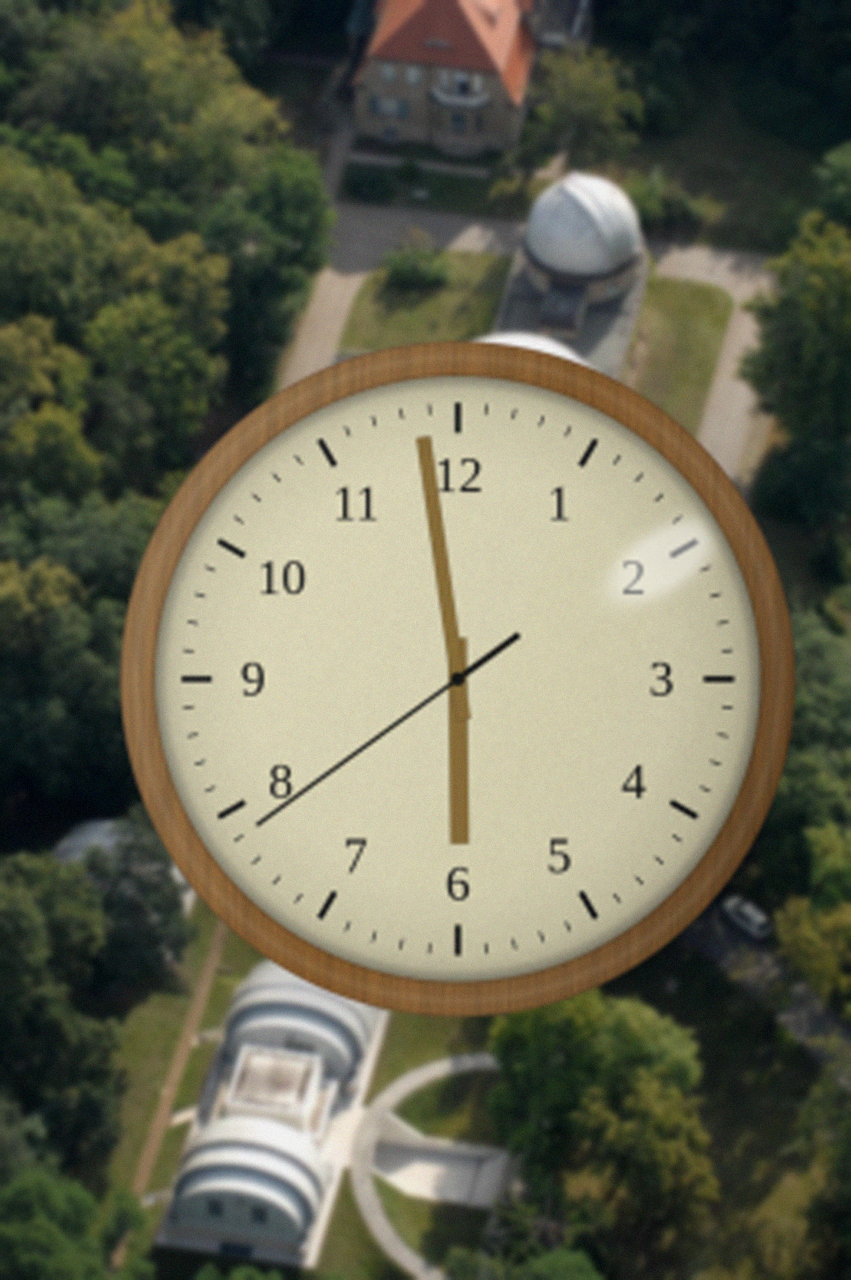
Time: h=5 m=58 s=39
